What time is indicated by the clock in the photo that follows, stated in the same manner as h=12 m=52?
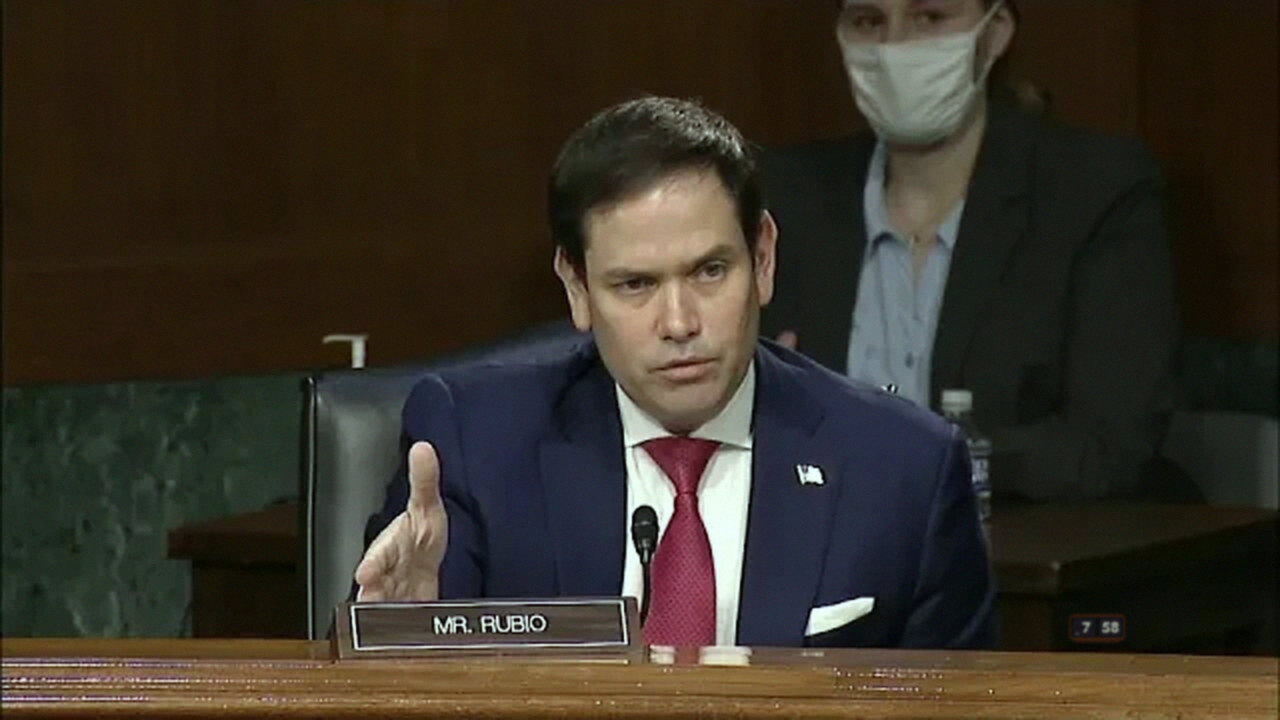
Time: h=7 m=58
